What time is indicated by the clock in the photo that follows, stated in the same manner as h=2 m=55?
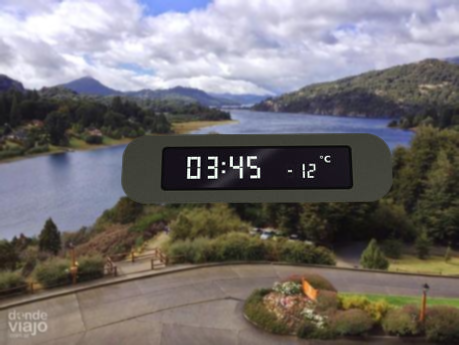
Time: h=3 m=45
